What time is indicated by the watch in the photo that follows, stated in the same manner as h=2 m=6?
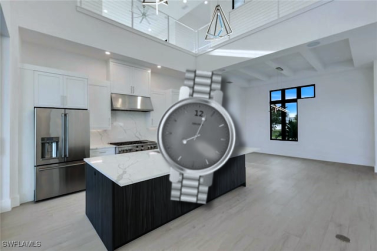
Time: h=8 m=3
